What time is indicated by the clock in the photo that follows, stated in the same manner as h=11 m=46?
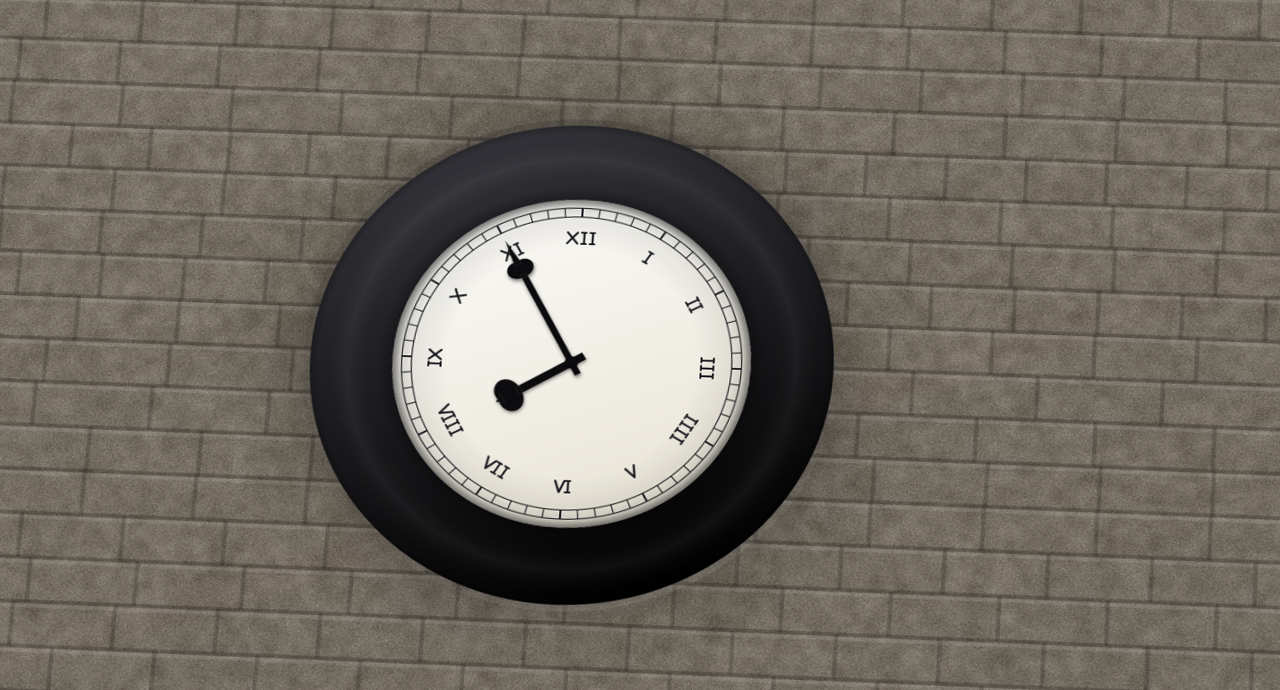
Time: h=7 m=55
